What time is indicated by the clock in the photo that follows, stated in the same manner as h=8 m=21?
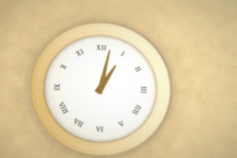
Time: h=1 m=2
